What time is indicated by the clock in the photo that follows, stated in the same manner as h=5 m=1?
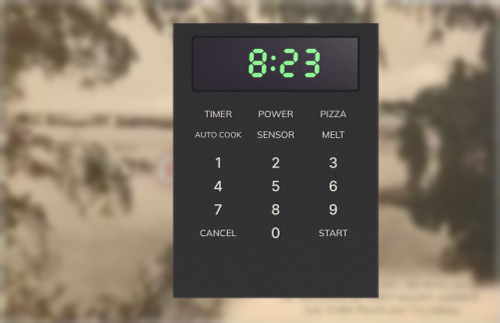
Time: h=8 m=23
